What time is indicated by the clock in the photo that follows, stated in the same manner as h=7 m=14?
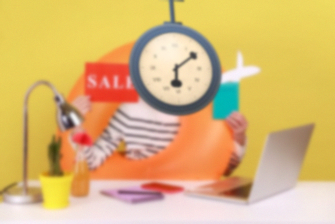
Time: h=6 m=9
